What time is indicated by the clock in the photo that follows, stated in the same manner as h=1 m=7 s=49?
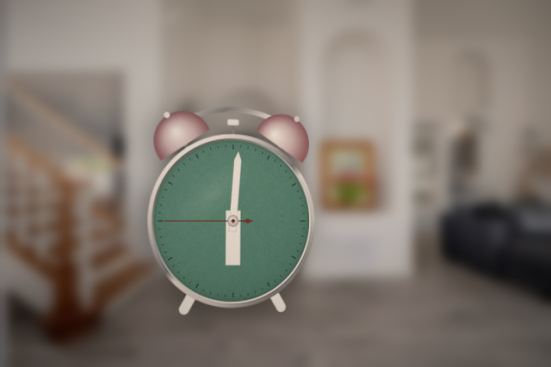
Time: h=6 m=0 s=45
